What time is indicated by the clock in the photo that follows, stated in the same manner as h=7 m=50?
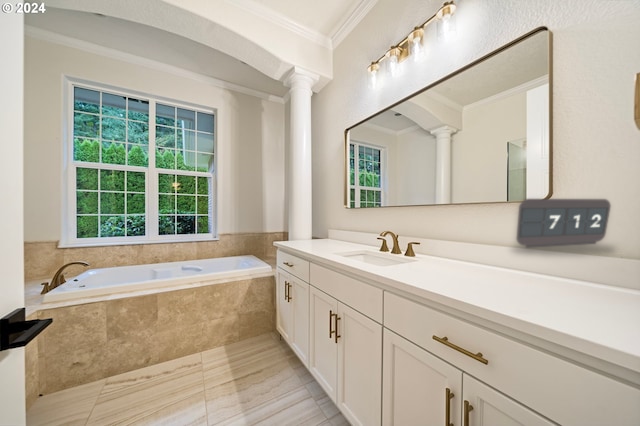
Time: h=7 m=12
